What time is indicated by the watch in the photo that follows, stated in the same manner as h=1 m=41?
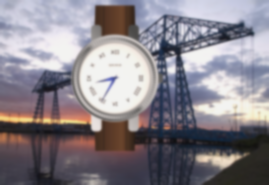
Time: h=8 m=35
